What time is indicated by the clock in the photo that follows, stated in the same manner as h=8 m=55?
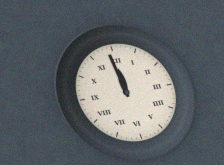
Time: h=11 m=59
